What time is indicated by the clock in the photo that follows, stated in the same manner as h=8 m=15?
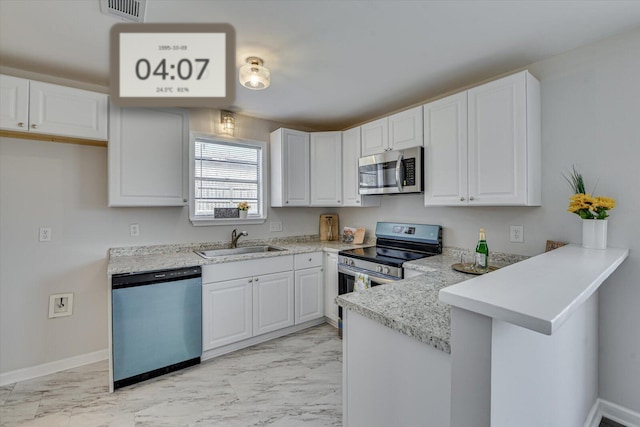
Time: h=4 m=7
